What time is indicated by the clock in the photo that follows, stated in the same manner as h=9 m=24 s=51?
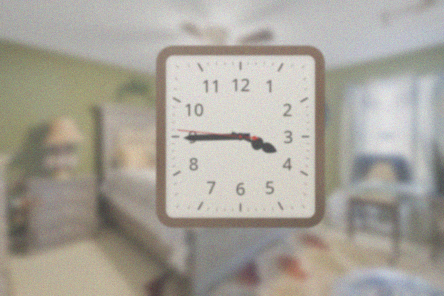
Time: h=3 m=44 s=46
